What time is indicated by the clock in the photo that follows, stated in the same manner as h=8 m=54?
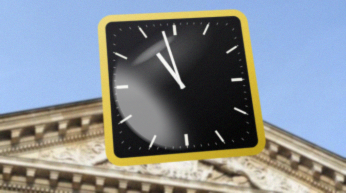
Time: h=10 m=58
